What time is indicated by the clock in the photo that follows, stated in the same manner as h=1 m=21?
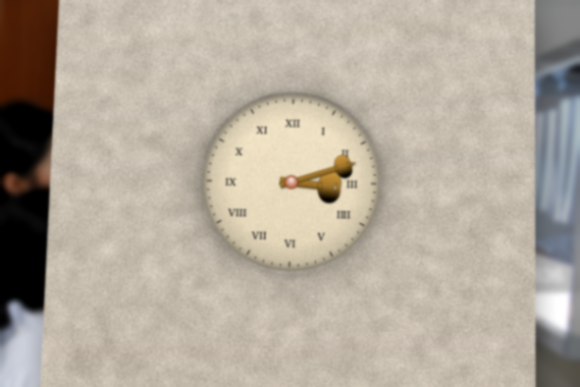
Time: h=3 m=12
